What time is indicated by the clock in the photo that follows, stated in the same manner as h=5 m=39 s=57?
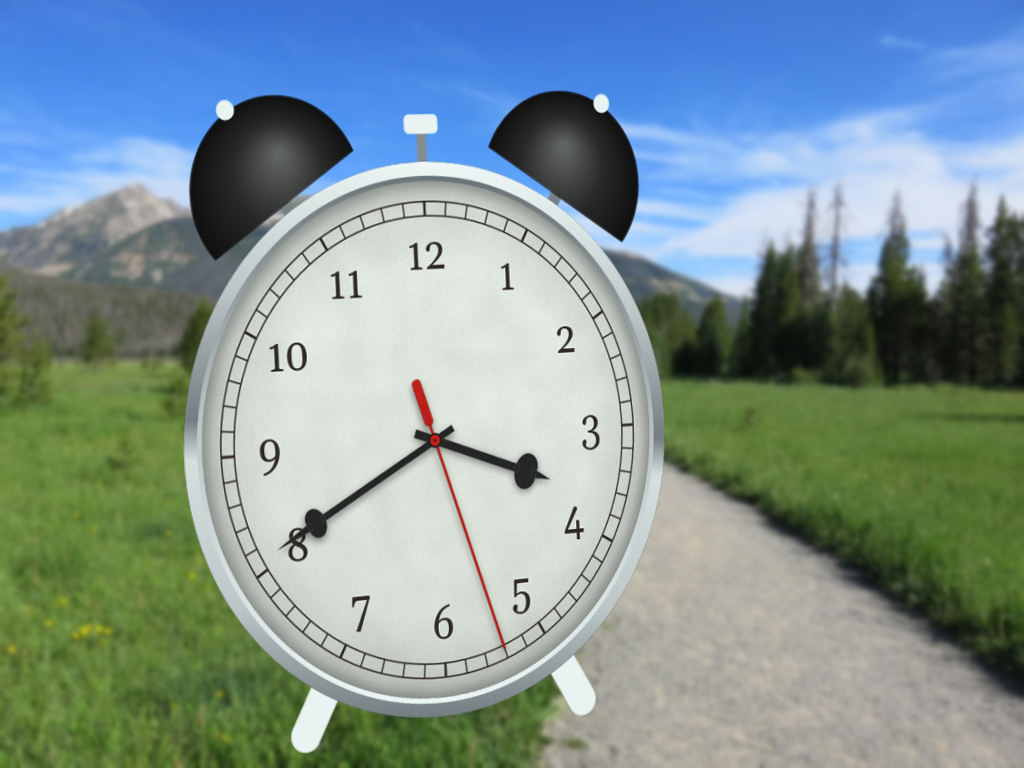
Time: h=3 m=40 s=27
